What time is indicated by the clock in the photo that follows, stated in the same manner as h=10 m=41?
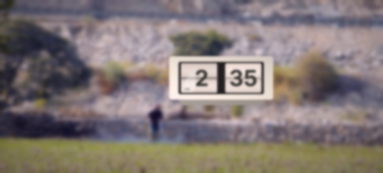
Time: h=2 m=35
